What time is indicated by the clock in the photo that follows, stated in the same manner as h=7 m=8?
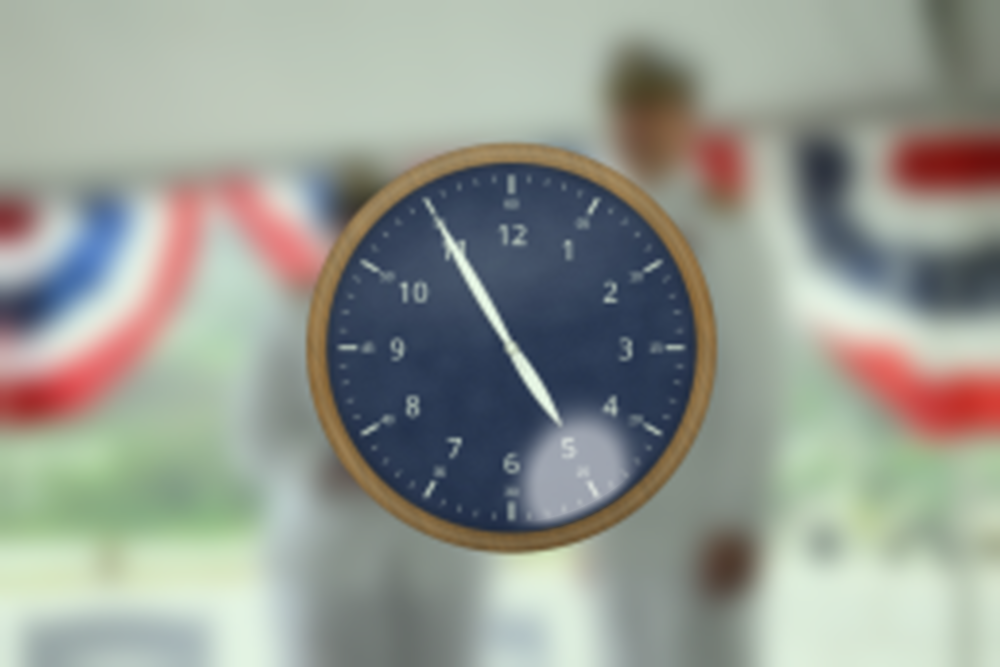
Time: h=4 m=55
